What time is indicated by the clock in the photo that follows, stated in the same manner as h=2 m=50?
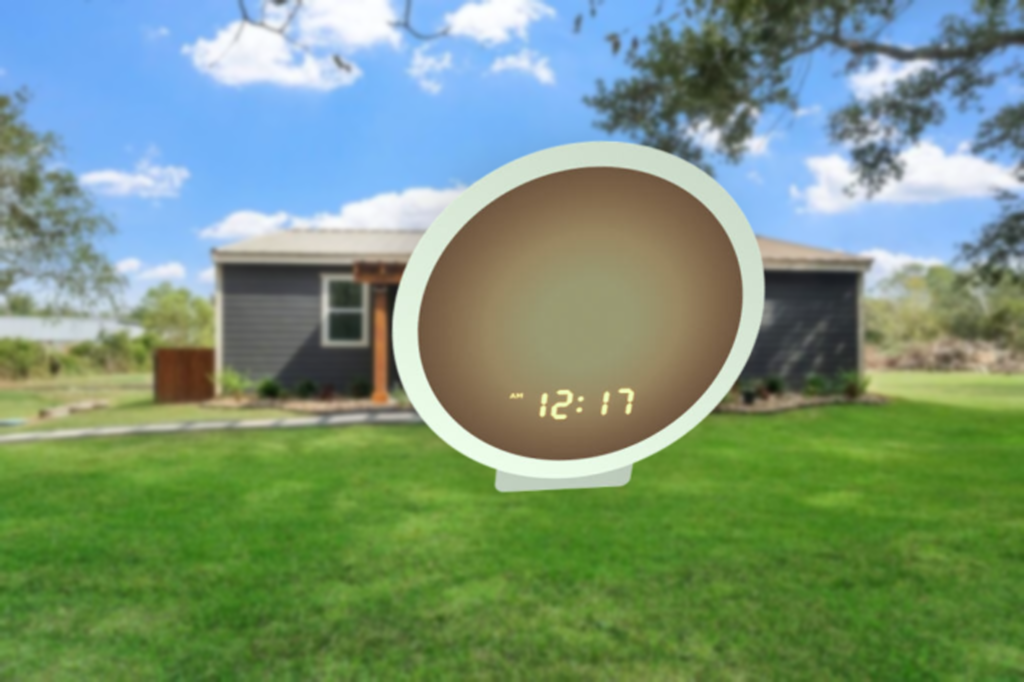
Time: h=12 m=17
